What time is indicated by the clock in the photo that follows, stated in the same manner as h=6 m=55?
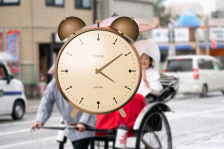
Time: h=4 m=9
